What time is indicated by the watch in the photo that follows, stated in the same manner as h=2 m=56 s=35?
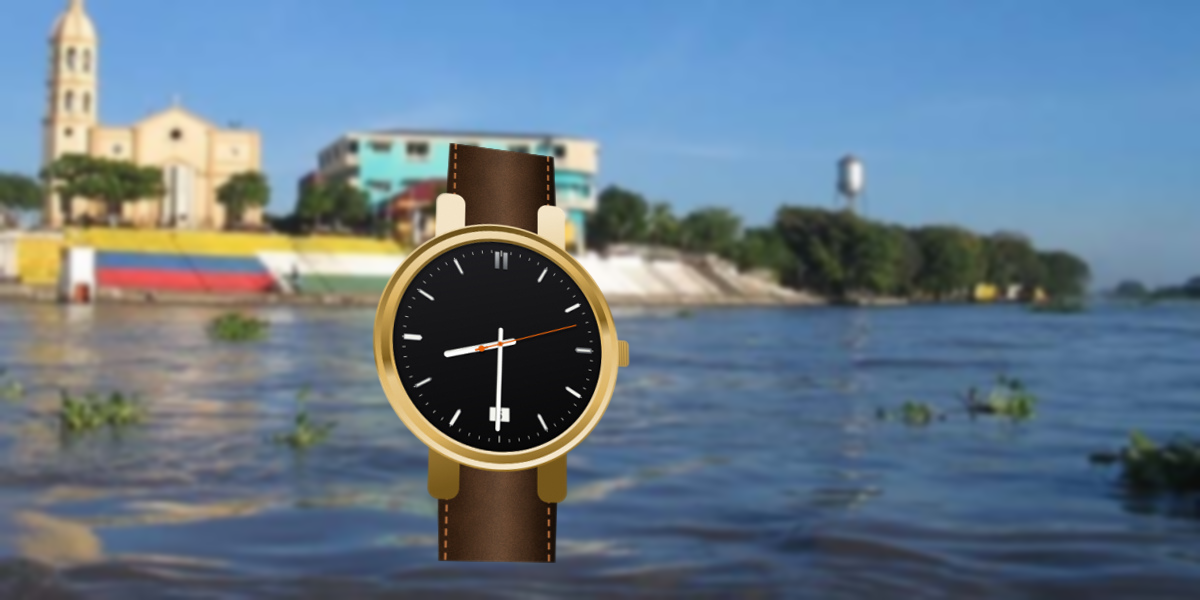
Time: h=8 m=30 s=12
